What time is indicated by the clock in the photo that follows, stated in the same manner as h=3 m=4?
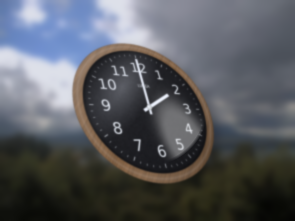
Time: h=2 m=0
